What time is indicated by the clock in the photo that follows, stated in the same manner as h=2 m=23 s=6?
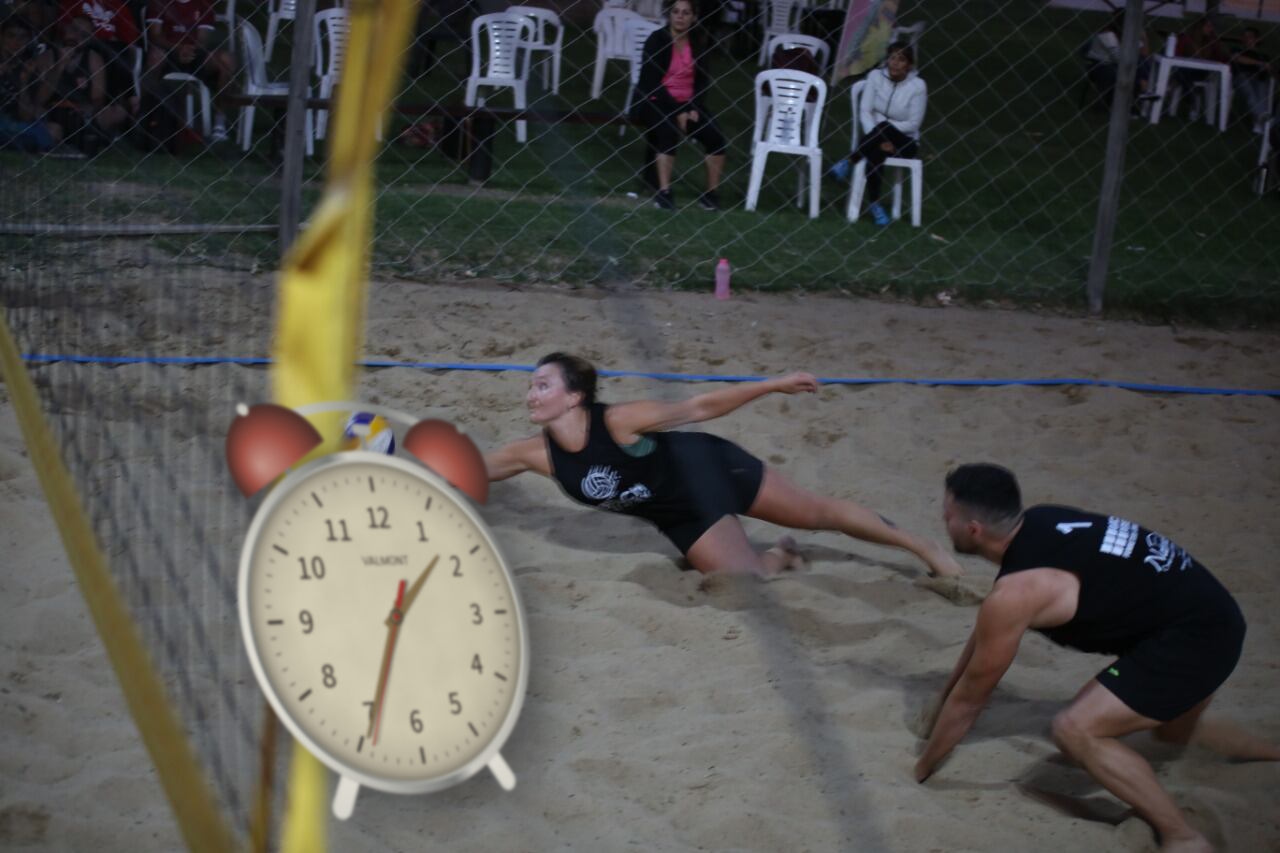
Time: h=1 m=34 s=34
